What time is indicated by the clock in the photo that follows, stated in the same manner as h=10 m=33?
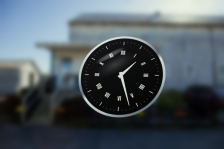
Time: h=1 m=27
